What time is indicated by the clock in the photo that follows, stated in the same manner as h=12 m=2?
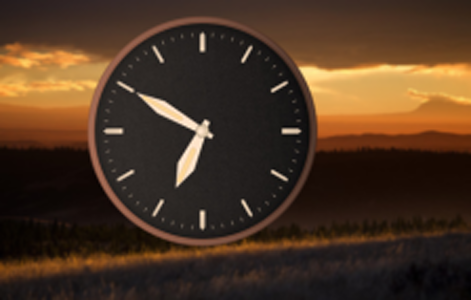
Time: h=6 m=50
